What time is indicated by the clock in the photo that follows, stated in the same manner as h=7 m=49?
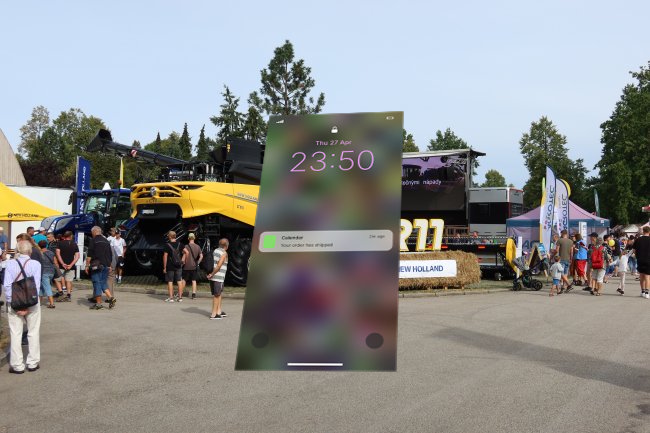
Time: h=23 m=50
